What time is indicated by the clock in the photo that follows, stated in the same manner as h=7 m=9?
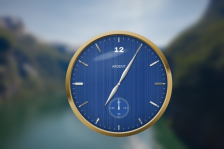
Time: h=7 m=5
